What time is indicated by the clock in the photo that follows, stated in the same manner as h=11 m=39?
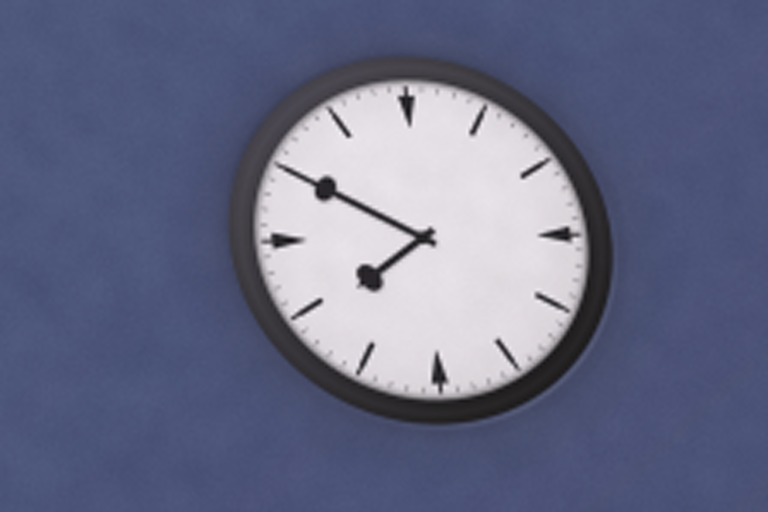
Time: h=7 m=50
